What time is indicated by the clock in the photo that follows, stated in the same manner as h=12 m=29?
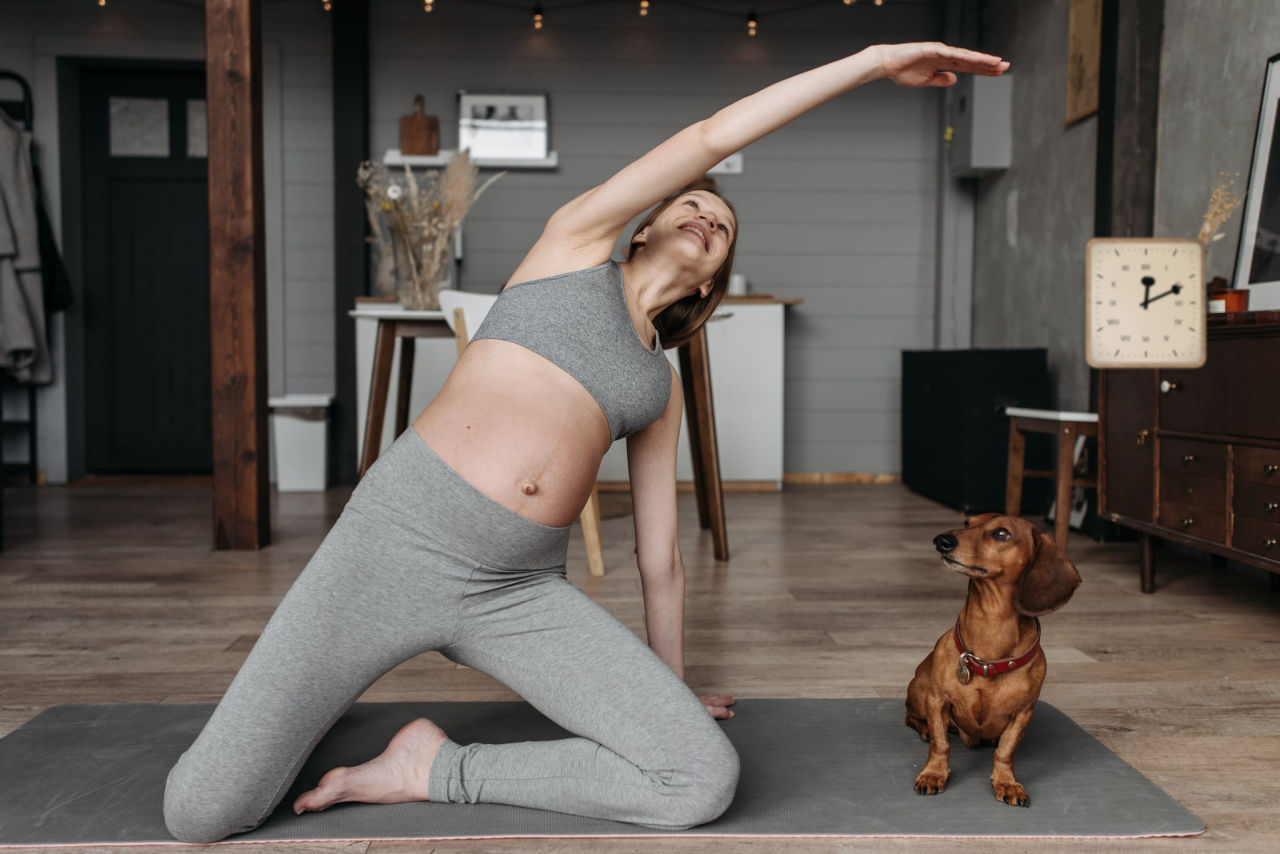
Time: h=12 m=11
